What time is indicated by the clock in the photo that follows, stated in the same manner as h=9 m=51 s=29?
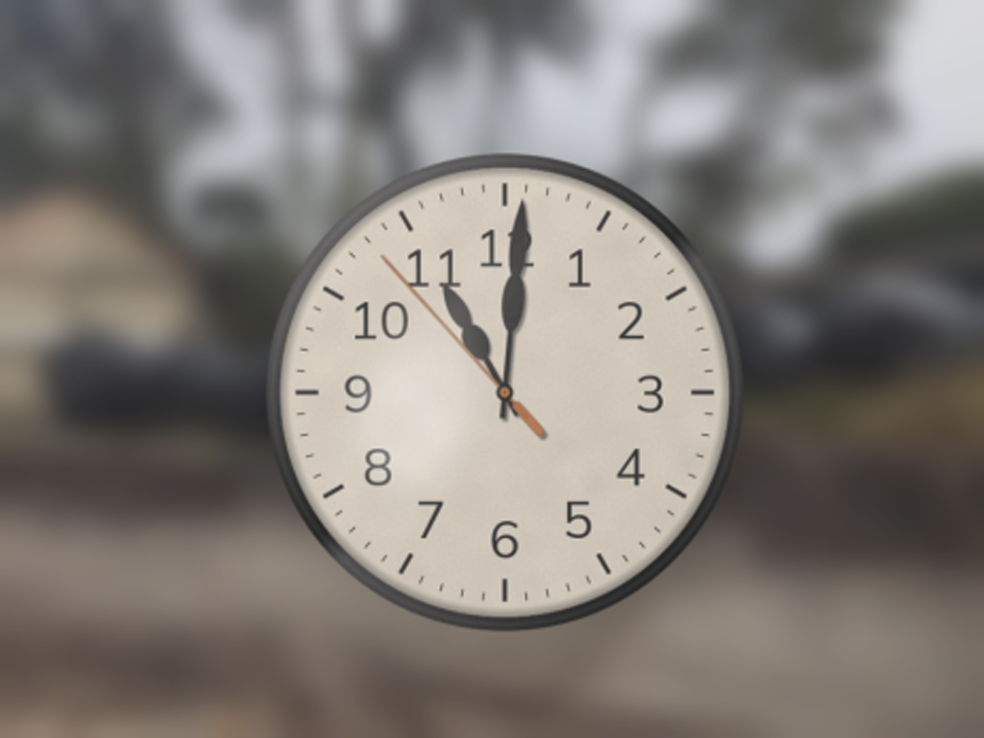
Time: h=11 m=0 s=53
